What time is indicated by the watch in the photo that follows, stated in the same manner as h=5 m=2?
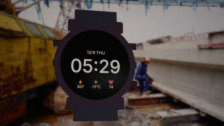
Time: h=5 m=29
